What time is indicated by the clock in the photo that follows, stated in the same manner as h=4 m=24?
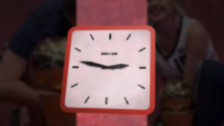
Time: h=2 m=47
